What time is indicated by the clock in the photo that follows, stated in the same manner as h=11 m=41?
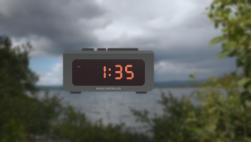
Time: h=1 m=35
